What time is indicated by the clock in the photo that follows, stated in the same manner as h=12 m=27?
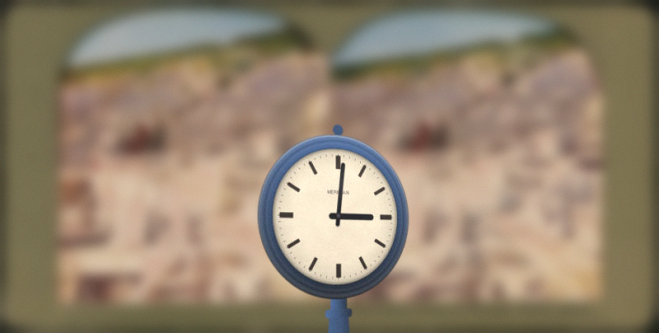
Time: h=3 m=1
